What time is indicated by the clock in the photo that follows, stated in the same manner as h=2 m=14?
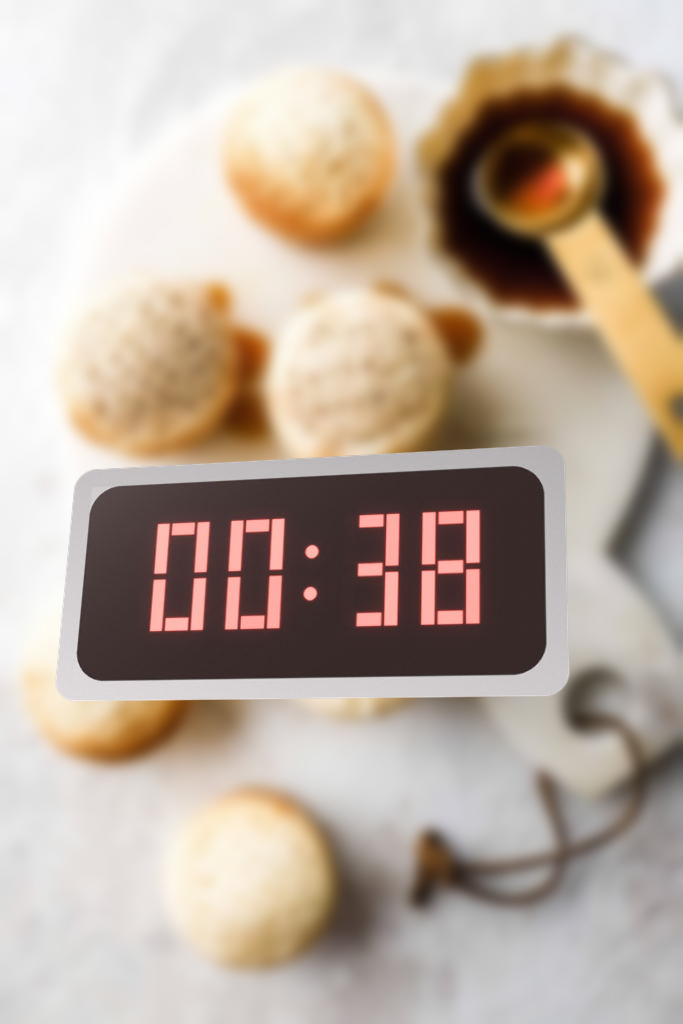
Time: h=0 m=38
